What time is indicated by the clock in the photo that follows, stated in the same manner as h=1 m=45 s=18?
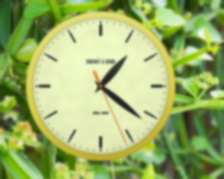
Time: h=1 m=21 s=26
